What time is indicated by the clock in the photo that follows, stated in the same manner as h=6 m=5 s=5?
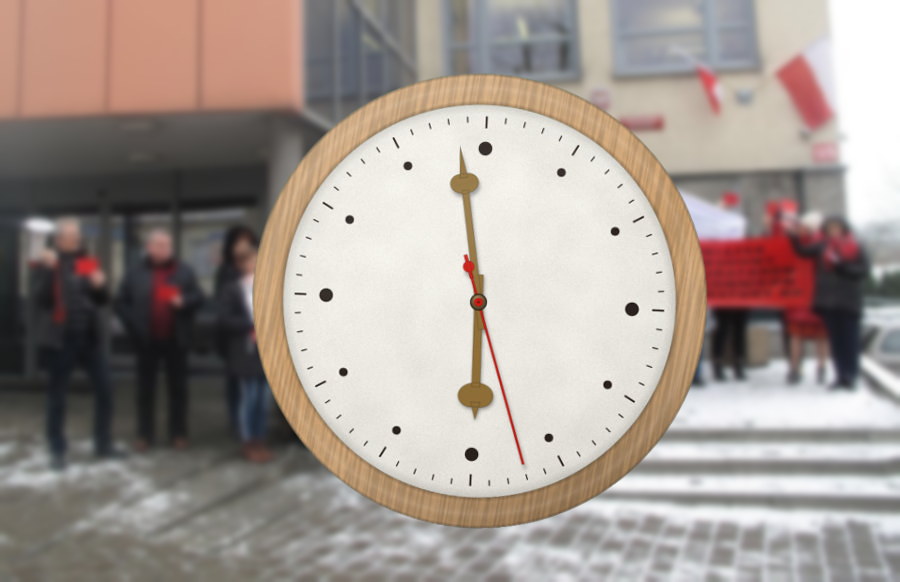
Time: h=5 m=58 s=27
